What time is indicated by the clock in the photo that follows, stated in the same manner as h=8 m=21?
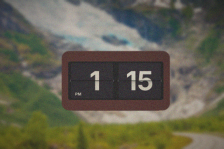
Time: h=1 m=15
